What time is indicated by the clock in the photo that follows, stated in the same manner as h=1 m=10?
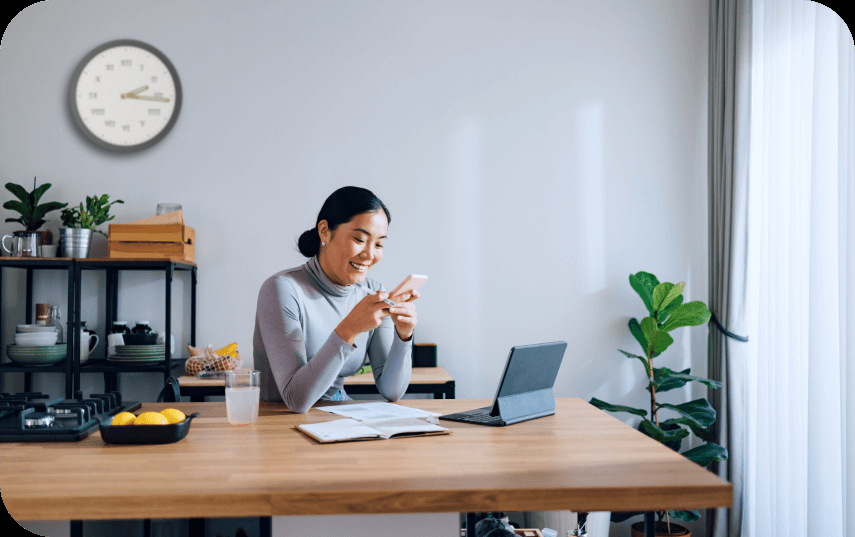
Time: h=2 m=16
